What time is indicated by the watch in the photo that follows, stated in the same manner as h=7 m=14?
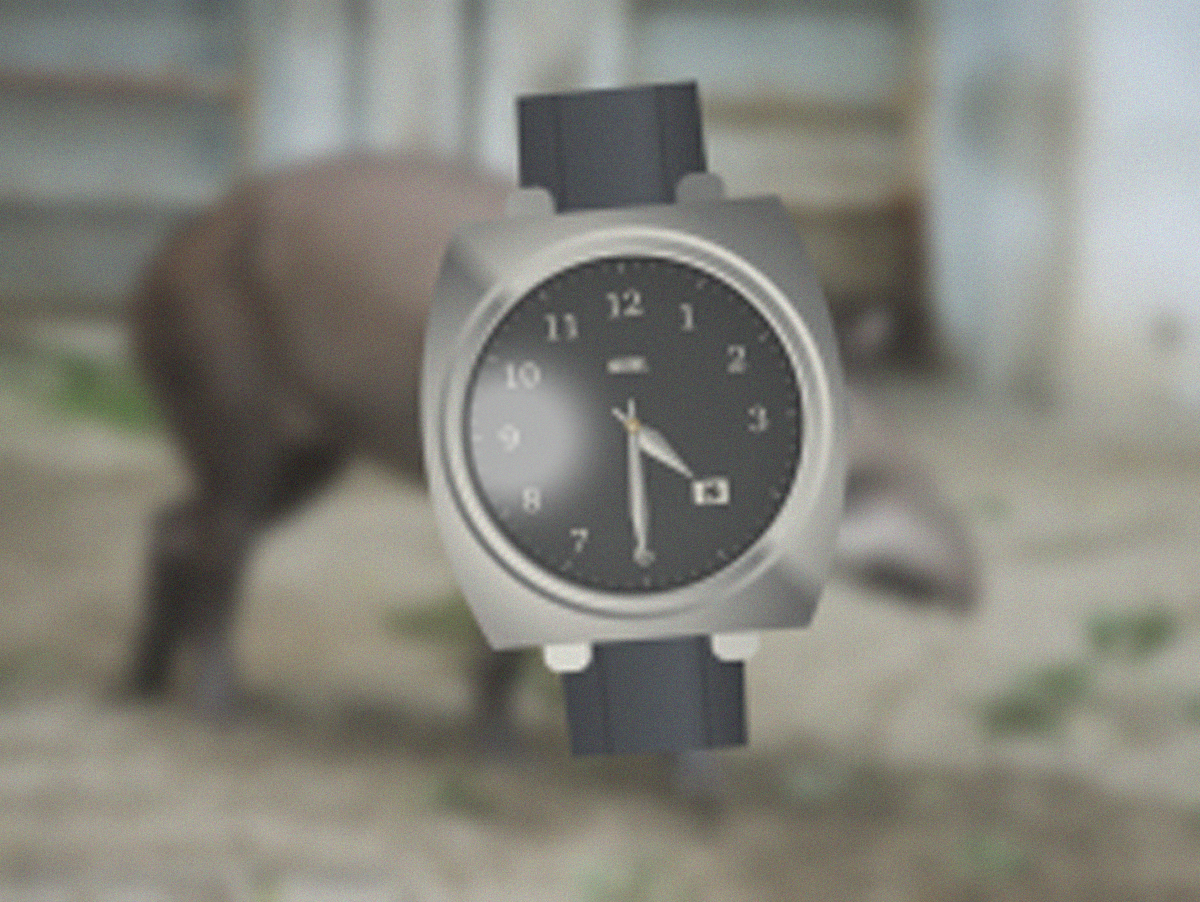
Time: h=4 m=30
